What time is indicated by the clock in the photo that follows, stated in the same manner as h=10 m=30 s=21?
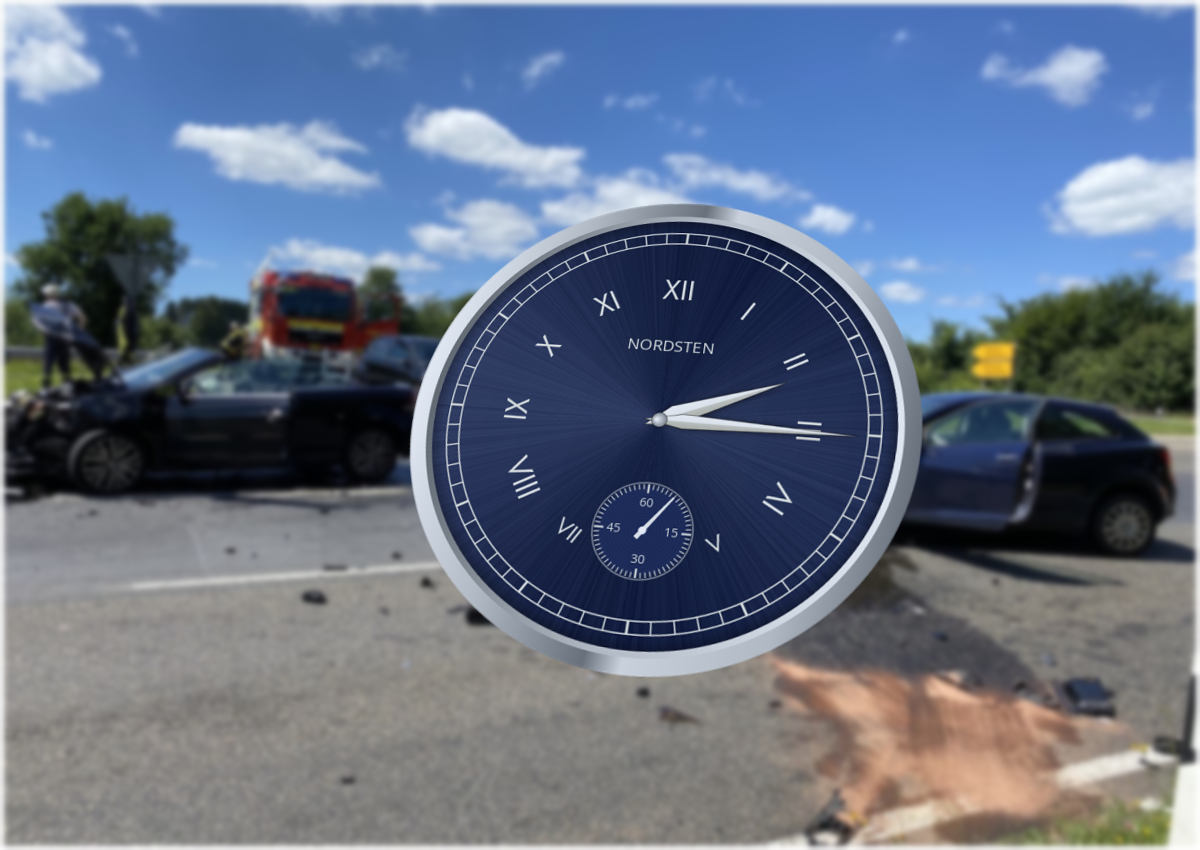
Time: h=2 m=15 s=6
